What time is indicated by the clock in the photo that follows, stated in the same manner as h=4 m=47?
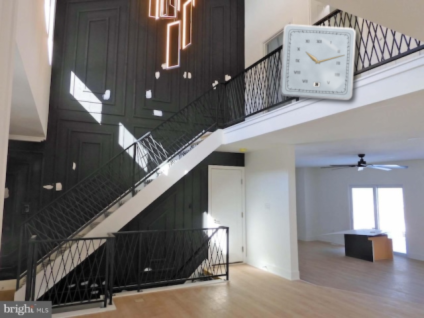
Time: h=10 m=12
